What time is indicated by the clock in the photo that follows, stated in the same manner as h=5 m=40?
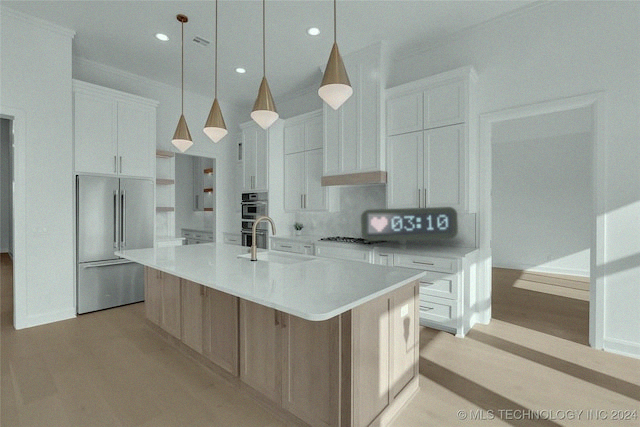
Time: h=3 m=10
